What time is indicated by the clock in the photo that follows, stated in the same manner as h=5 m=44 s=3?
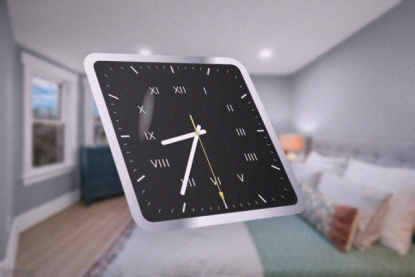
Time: h=8 m=35 s=30
